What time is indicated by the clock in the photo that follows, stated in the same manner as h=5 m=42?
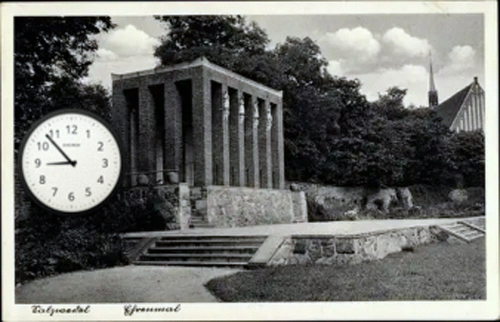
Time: h=8 m=53
